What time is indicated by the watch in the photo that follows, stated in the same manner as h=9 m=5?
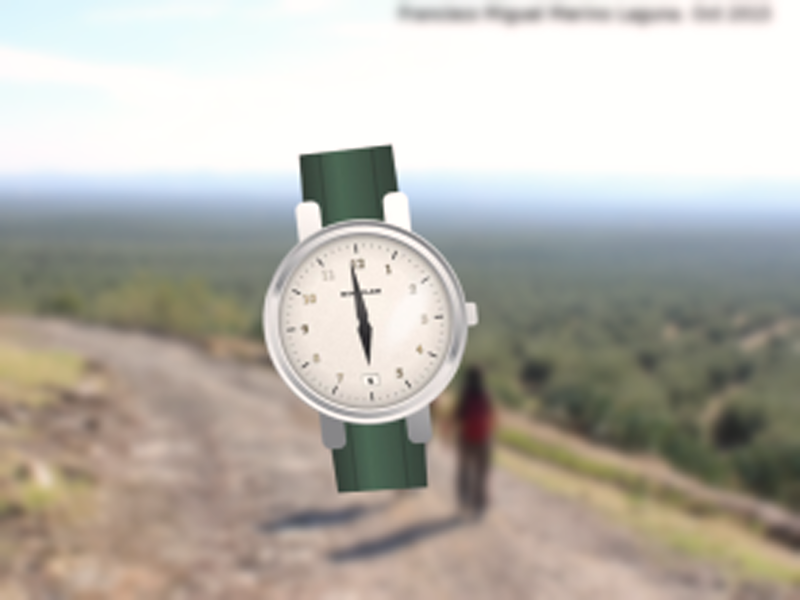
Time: h=5 m=59
